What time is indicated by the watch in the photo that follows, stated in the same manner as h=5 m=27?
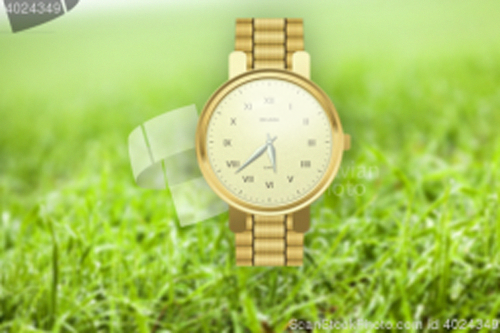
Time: h=5 m=38
